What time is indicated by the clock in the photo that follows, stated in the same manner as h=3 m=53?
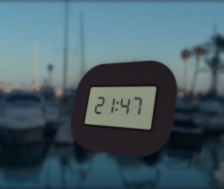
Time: h=21 m=47
